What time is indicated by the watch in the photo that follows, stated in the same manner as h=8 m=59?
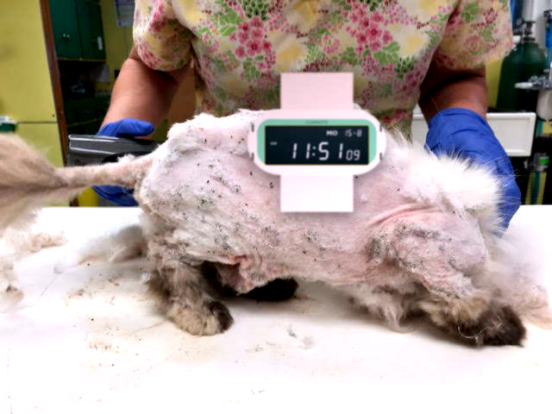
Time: h=11 m=51
